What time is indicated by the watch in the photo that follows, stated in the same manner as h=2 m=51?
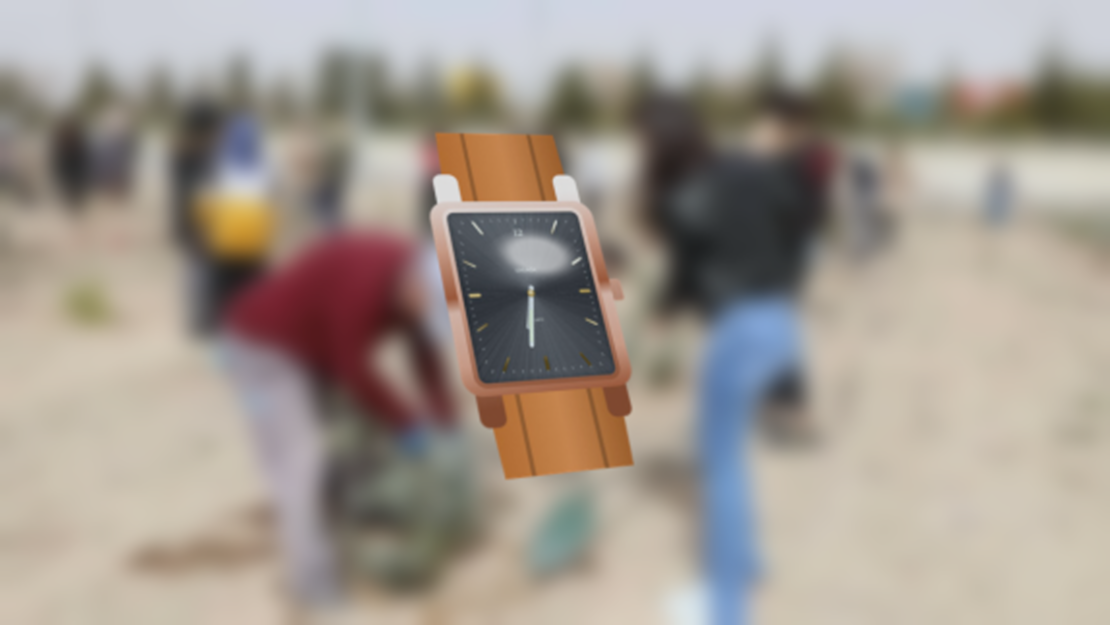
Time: h=6 m=32
